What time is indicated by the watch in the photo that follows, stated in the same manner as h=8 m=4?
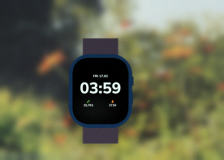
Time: h=3 m=59
